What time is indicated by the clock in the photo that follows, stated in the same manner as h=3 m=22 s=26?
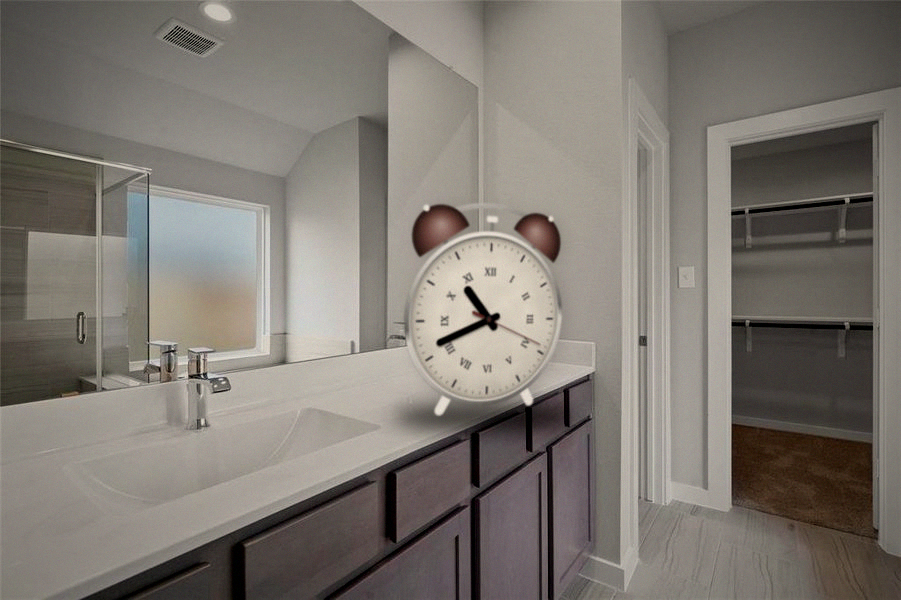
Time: h=10 m=41 s=19
